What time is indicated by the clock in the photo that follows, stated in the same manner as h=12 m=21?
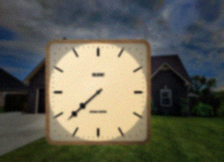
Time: h=7 m=38
